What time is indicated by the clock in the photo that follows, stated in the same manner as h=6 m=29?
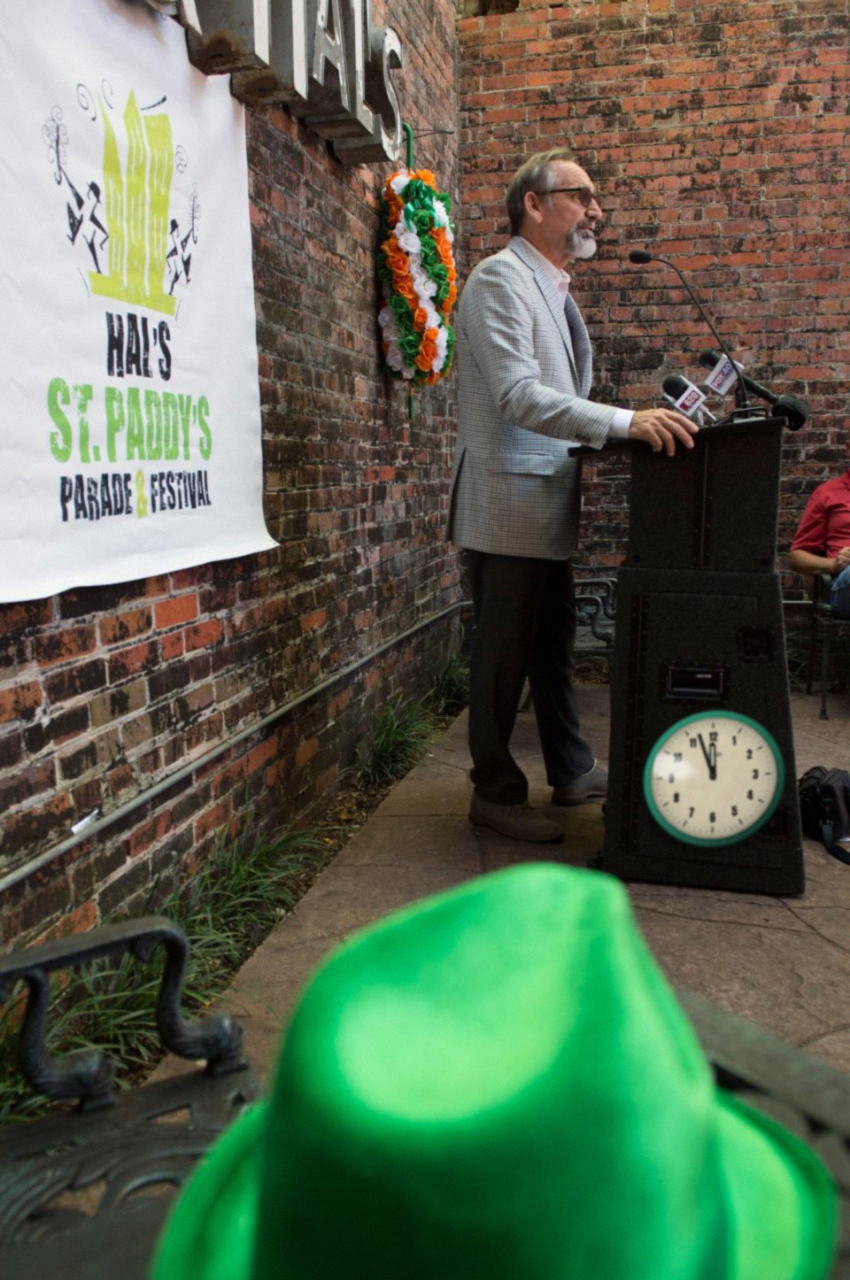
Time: h=11 m=57
